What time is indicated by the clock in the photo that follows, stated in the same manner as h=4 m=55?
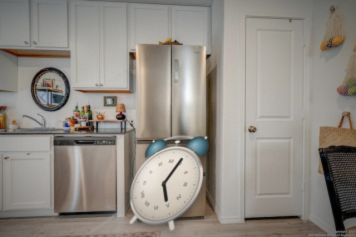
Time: h=5 m=4
